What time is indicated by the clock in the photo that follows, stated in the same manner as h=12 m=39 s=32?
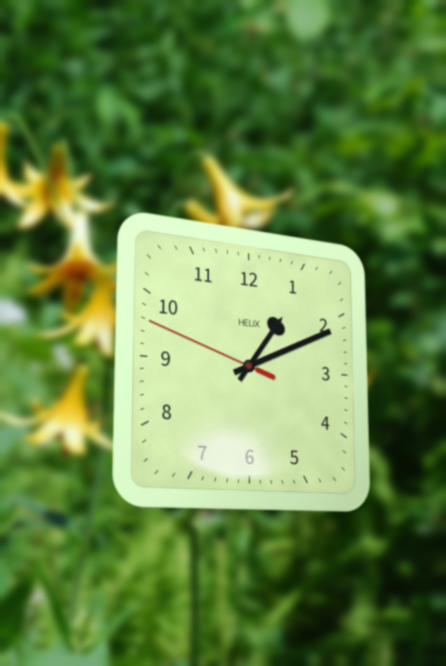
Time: h=1 m=10 s=48
